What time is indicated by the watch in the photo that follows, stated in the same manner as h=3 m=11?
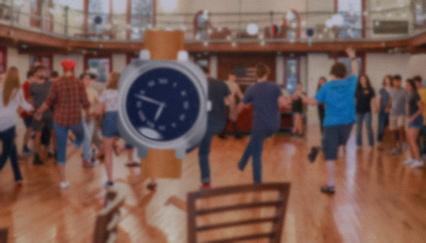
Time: h=6 m=48
